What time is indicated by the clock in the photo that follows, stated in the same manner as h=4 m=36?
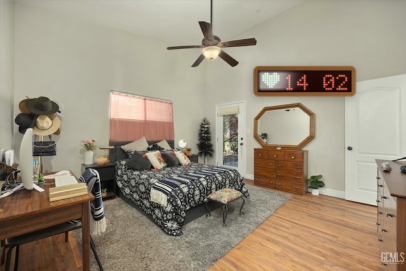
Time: h=14 m=2
